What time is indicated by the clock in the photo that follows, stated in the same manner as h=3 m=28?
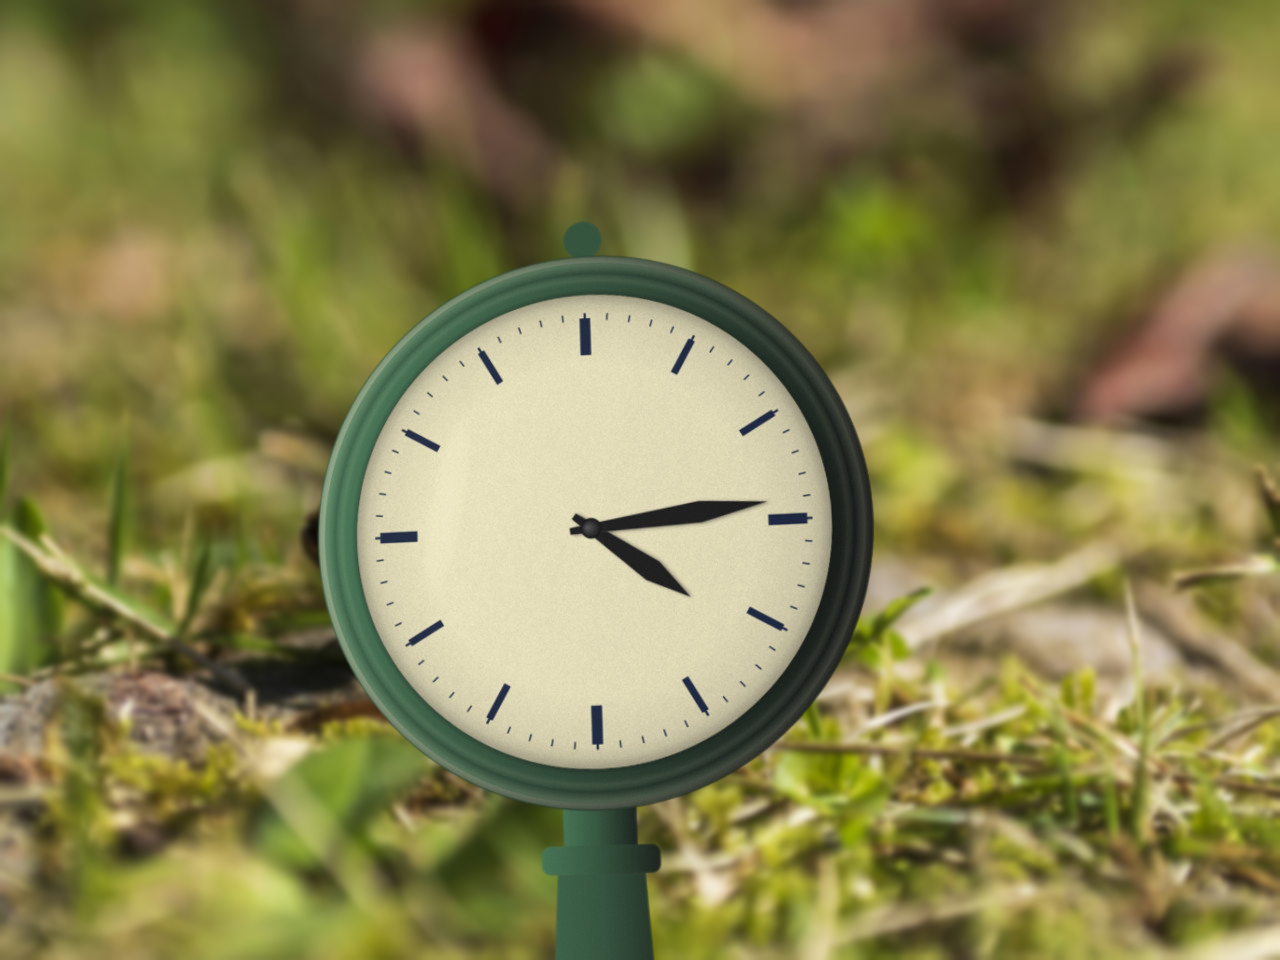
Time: h=4 m=14
